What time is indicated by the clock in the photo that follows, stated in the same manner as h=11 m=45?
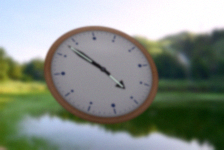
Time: h=4 m=53
